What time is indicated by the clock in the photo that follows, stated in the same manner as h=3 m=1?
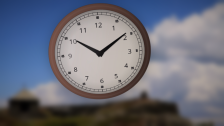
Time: h=10 m=9
